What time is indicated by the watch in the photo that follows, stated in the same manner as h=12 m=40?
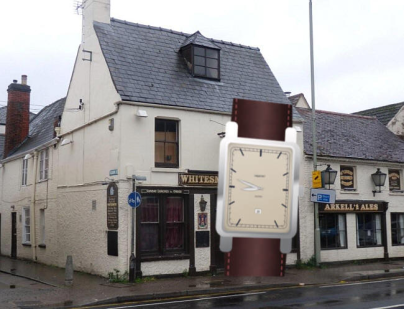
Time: h=8 m=48
